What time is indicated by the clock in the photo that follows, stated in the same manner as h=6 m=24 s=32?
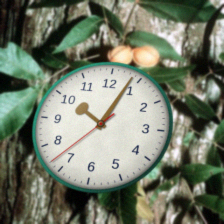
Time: h=10 m=3 s=37
